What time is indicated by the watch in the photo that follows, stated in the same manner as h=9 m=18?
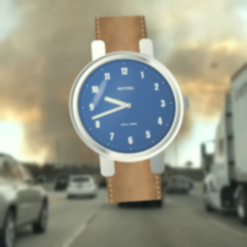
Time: h=9 m=42
